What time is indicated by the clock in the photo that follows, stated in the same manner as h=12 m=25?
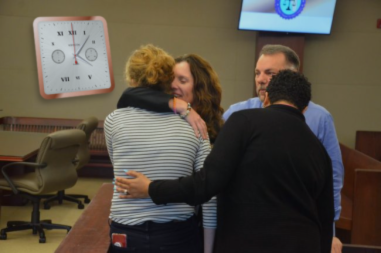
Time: h=4 m=7
